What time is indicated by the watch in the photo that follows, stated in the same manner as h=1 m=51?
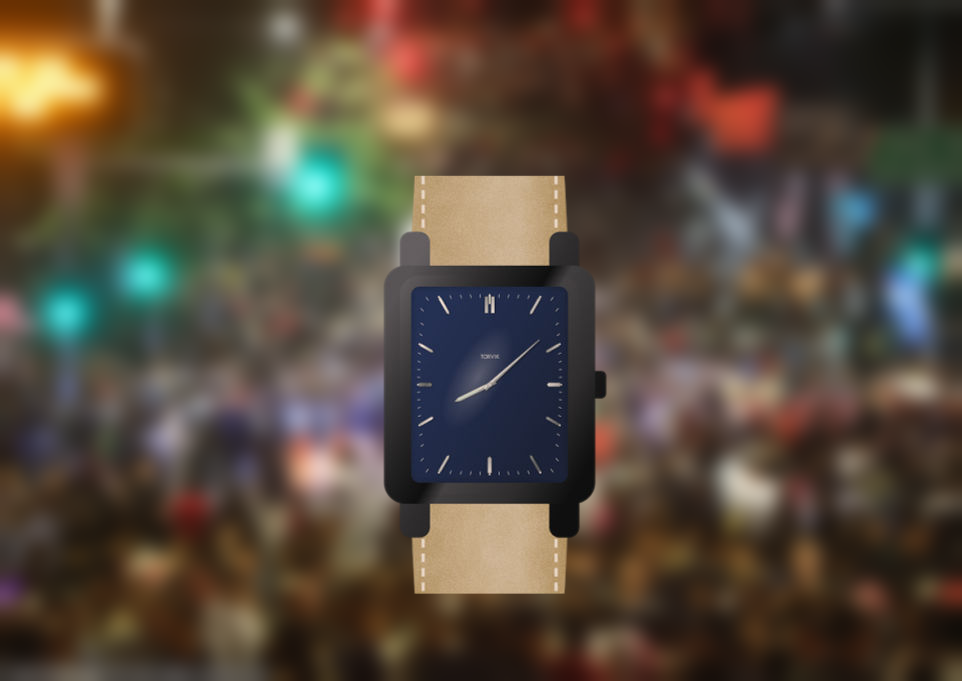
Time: h=8 m=8
